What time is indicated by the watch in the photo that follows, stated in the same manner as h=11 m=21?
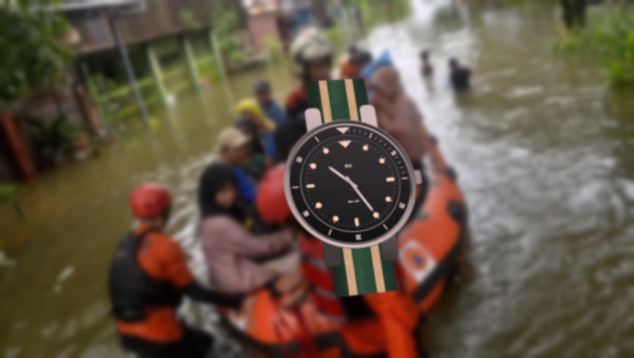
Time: h=10 m=25
